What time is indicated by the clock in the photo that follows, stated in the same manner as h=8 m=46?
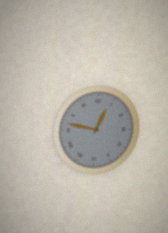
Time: h=12 m=47
